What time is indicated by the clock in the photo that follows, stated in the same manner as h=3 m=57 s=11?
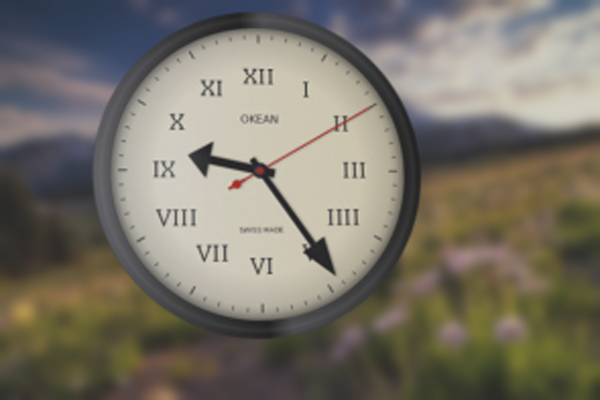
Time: h=9 m=24 s=10
